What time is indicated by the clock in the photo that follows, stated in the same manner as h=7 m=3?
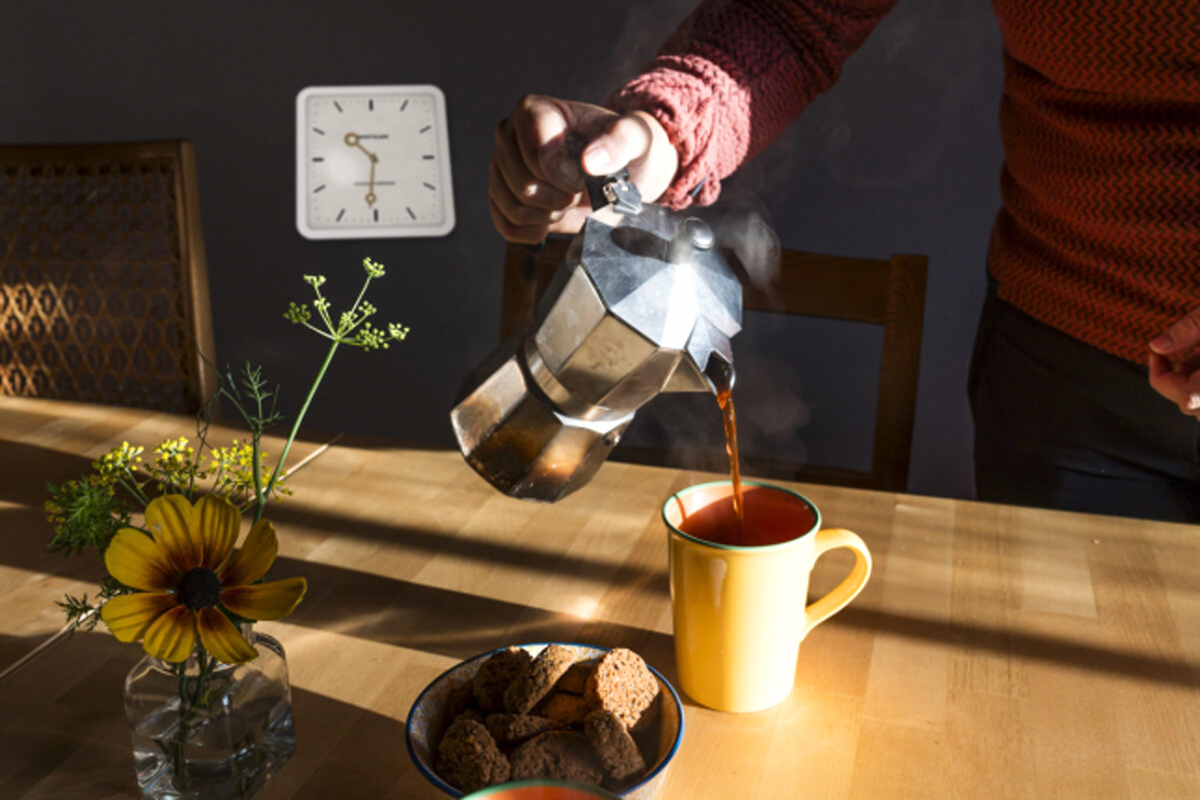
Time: h=10 m=31
